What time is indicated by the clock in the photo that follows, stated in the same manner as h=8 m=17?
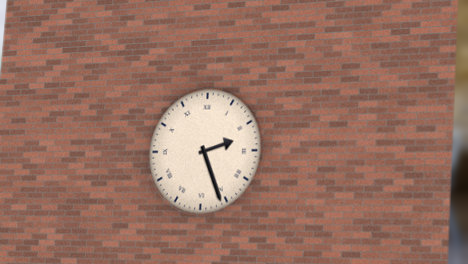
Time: h=2 m=26
